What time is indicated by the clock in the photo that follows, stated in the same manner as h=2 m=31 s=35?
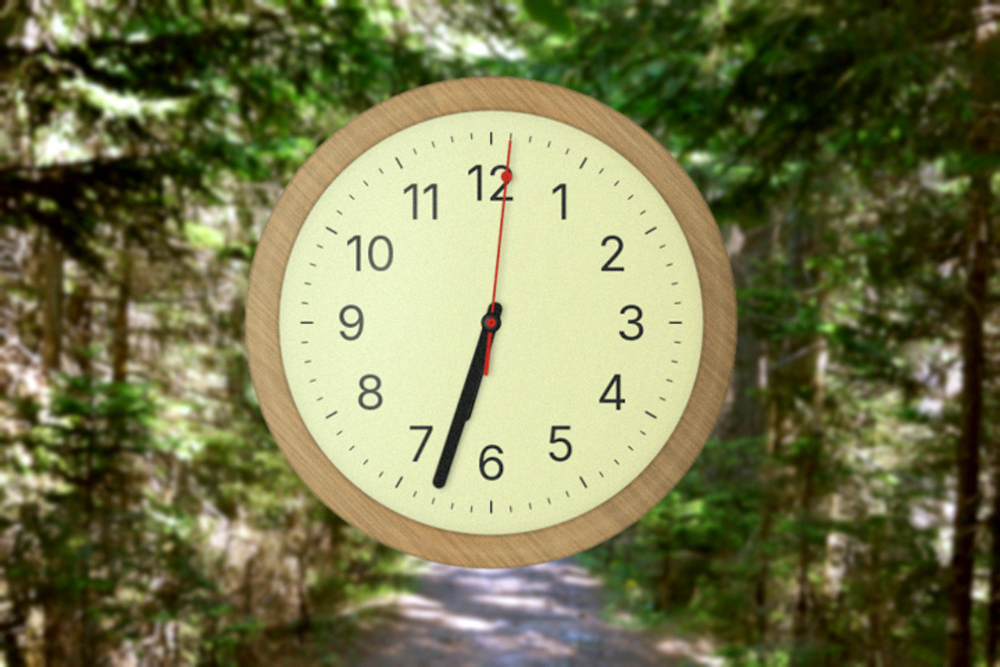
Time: h=6 m=33 s=1
